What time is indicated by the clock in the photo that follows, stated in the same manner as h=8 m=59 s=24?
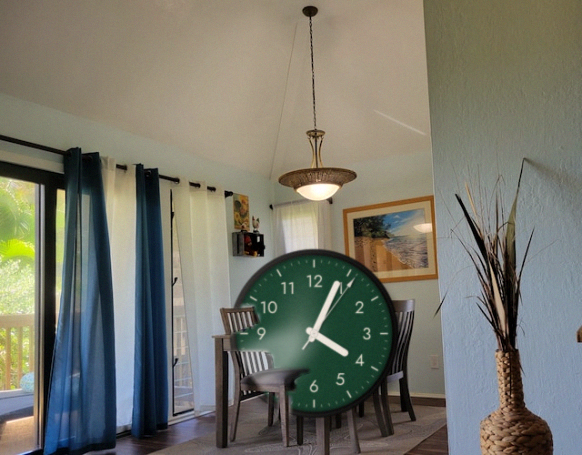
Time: h=4 m=4 s=6
